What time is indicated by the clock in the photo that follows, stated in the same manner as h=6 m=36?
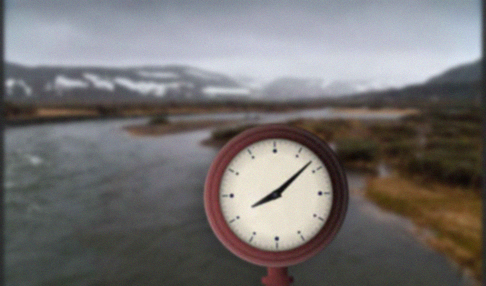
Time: h=8 m=8
